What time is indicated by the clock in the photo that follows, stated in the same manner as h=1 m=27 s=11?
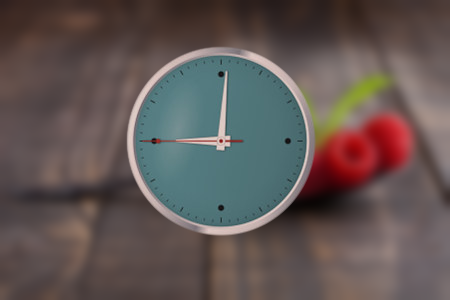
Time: h=9 m=0 s=45
